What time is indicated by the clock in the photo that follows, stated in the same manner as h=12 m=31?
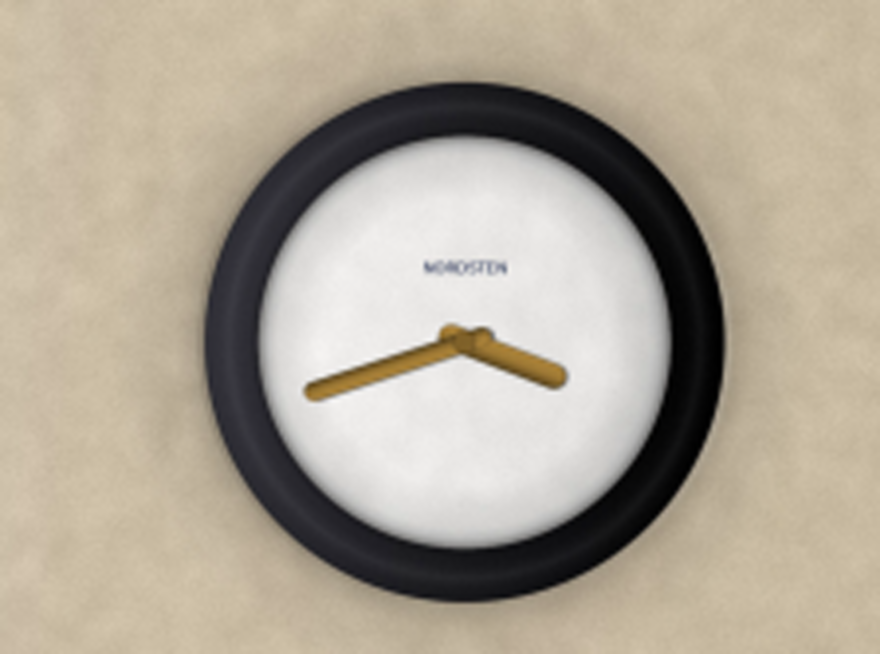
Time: h=3 m=42
